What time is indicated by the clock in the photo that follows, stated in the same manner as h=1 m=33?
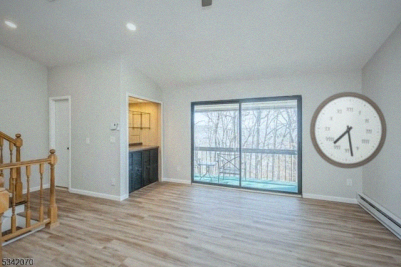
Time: h=7 m=28
